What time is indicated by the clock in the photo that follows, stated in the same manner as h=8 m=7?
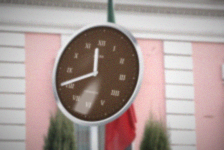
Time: h=11 m=41
